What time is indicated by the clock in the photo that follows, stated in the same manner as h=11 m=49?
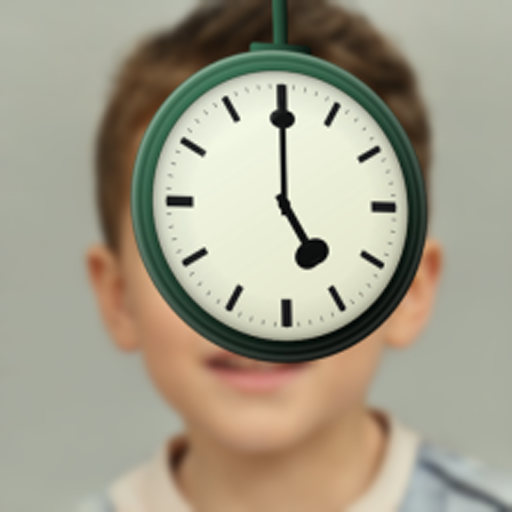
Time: h=5 m=0
